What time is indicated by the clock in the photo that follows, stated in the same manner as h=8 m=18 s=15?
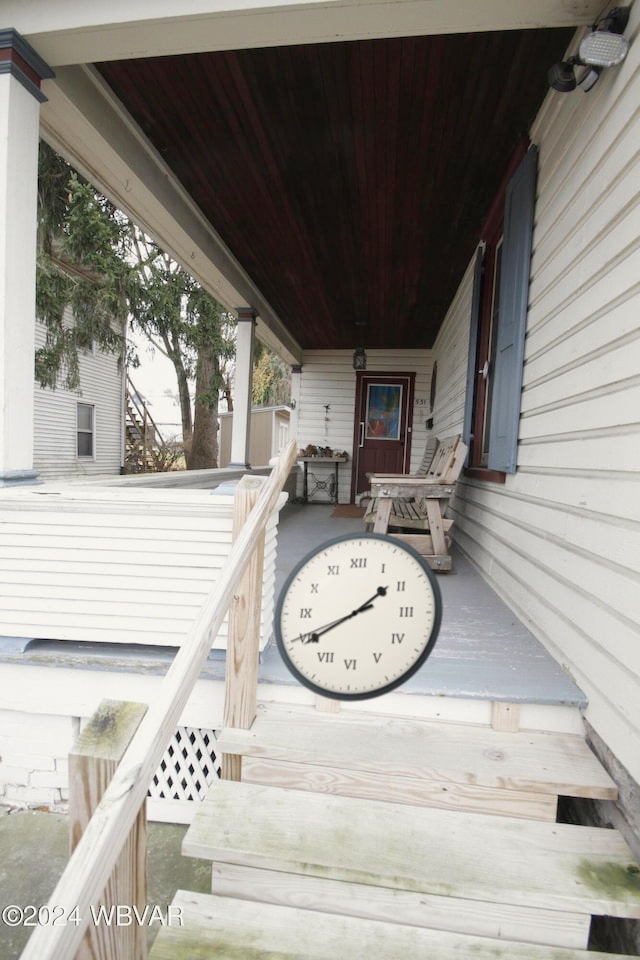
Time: h=1 m=39 s=41
